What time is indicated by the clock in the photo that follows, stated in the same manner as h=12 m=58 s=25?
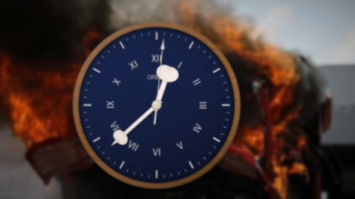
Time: h=12 m=38 s=1
